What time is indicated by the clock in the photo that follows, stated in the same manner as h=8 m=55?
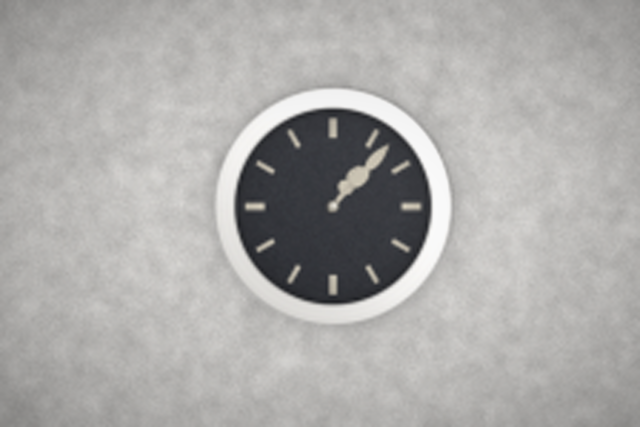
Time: h=1 m=7
